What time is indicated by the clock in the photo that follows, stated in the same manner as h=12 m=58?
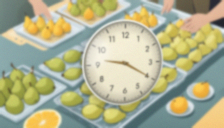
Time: h=9 m=20
